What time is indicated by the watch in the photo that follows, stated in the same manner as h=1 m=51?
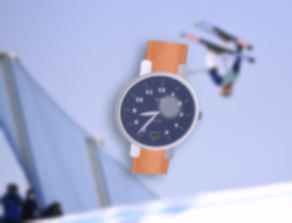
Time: h=8 m=36
